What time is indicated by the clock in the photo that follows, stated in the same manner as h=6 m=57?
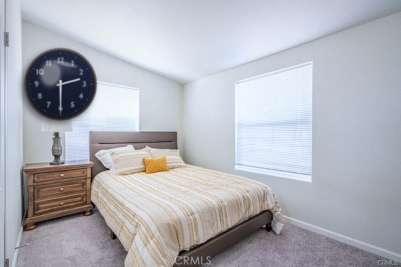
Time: h=2 m=30
